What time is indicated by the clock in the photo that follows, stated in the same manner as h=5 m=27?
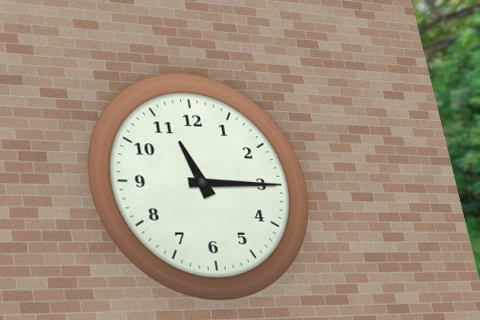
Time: h=11 m=15
